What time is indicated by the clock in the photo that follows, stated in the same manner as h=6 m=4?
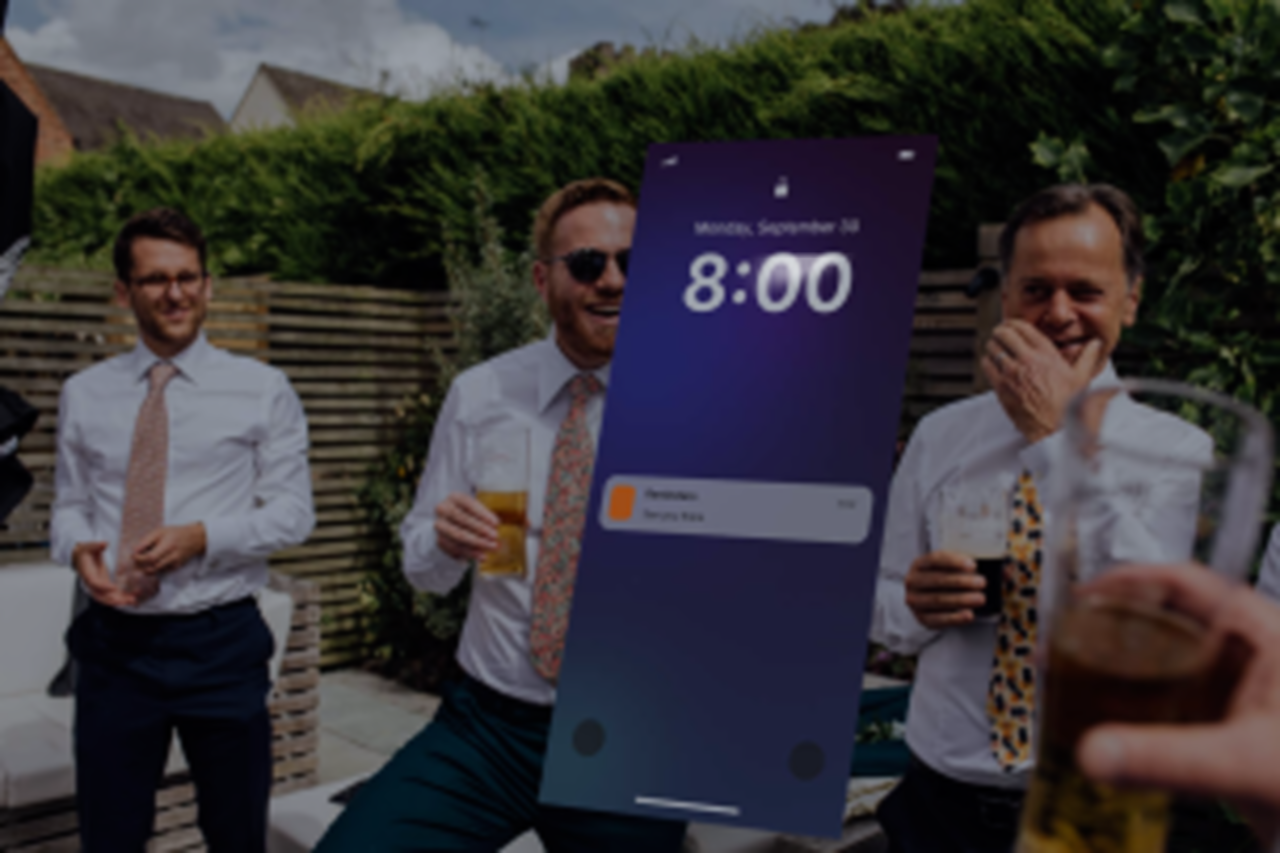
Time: h=8 m=0
